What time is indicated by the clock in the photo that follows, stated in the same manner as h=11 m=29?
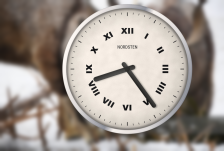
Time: h=8 m=24
